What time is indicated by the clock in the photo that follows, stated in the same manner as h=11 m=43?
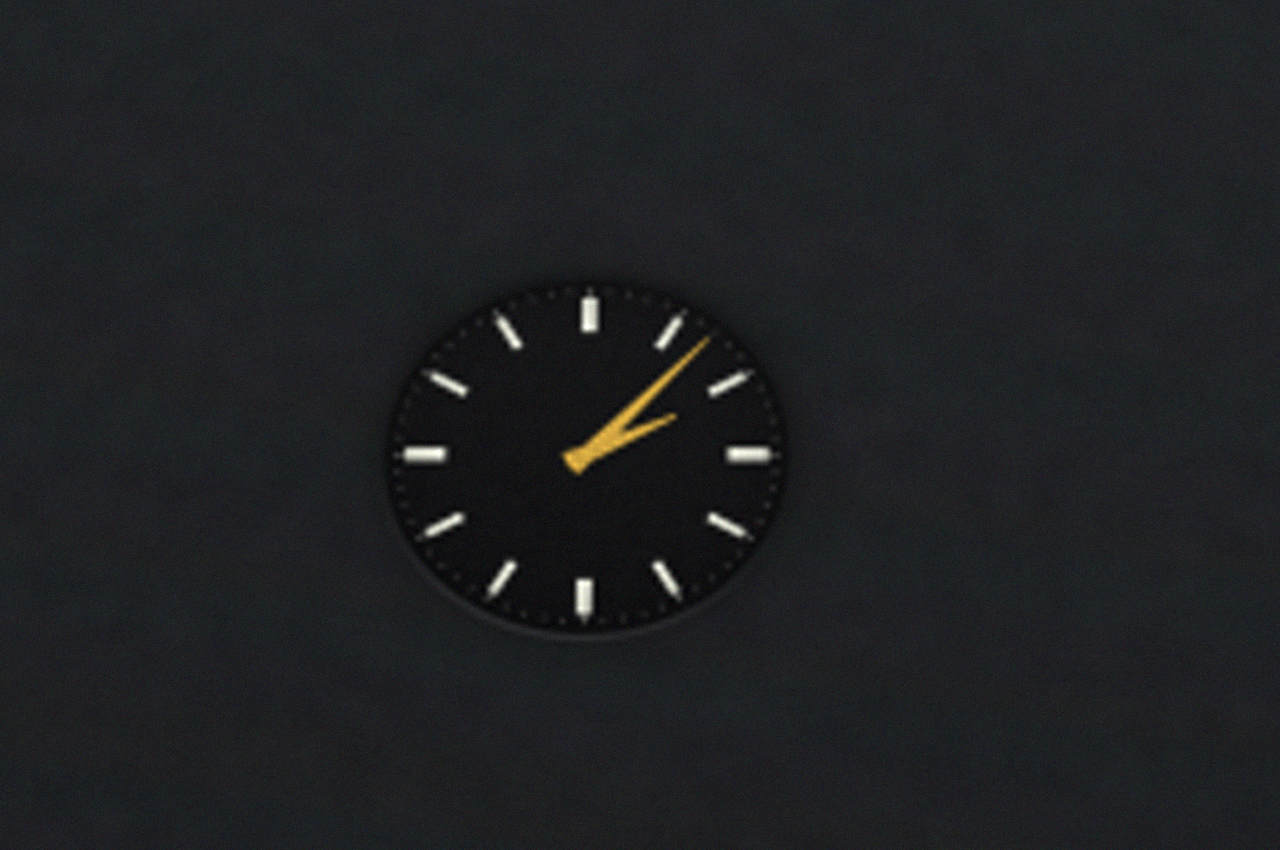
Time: h=2 m=7
